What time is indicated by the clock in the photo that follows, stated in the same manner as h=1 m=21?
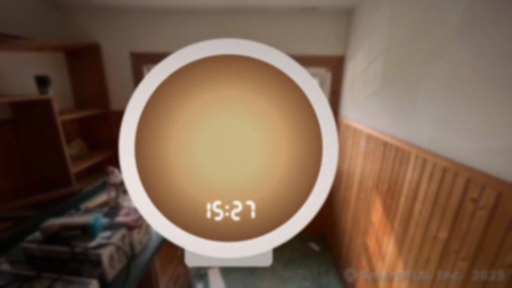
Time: h=15 m=27
